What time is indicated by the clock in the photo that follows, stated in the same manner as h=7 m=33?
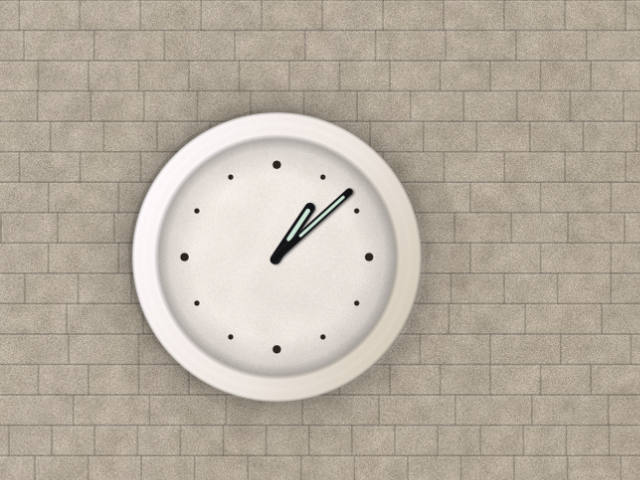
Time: h=1 m=8
